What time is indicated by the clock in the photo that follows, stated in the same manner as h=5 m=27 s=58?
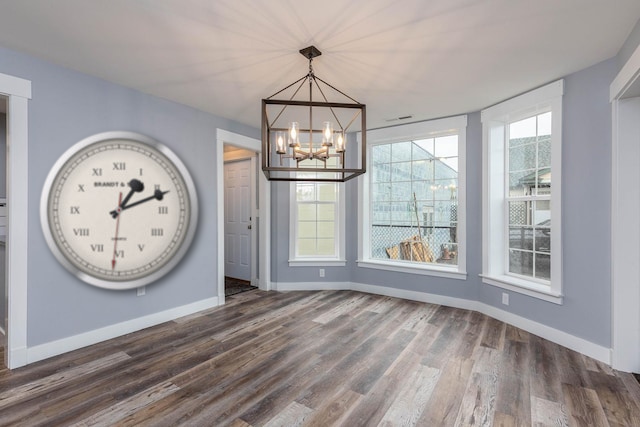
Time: h=1 m=11 s=31
